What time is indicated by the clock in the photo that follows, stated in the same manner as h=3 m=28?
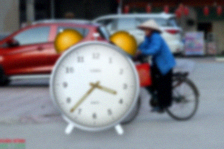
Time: h=3 m=37
